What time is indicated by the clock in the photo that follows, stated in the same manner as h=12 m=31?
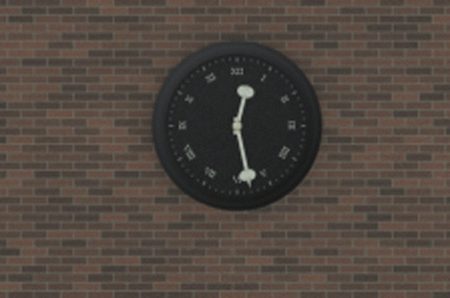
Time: h=12 m=28
